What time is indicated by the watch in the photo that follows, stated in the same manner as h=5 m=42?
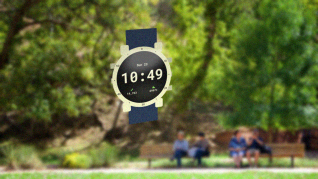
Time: h=10 m=49
